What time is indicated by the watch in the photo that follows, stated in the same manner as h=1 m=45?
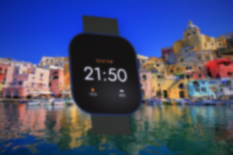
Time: h=21 m=50
